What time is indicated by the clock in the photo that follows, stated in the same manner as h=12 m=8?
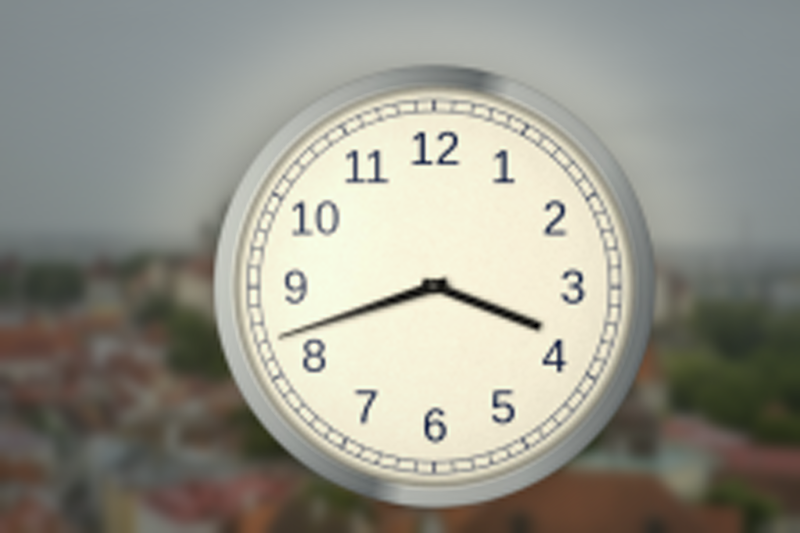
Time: h=3 m=42
